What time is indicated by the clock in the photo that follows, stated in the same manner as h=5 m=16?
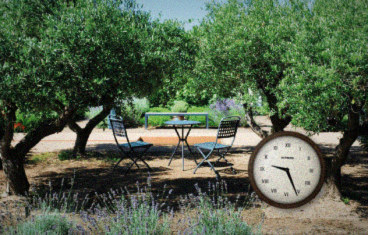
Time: h=9 m=26
